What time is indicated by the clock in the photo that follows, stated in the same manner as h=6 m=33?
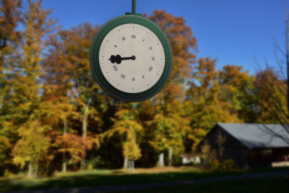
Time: h=8 m=44
